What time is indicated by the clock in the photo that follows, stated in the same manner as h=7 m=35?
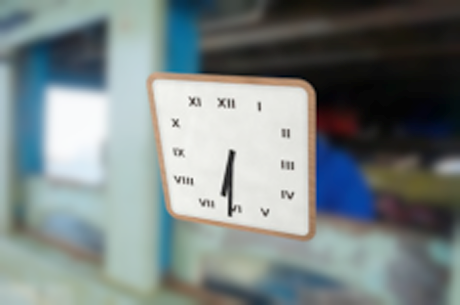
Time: h=6 m=31
